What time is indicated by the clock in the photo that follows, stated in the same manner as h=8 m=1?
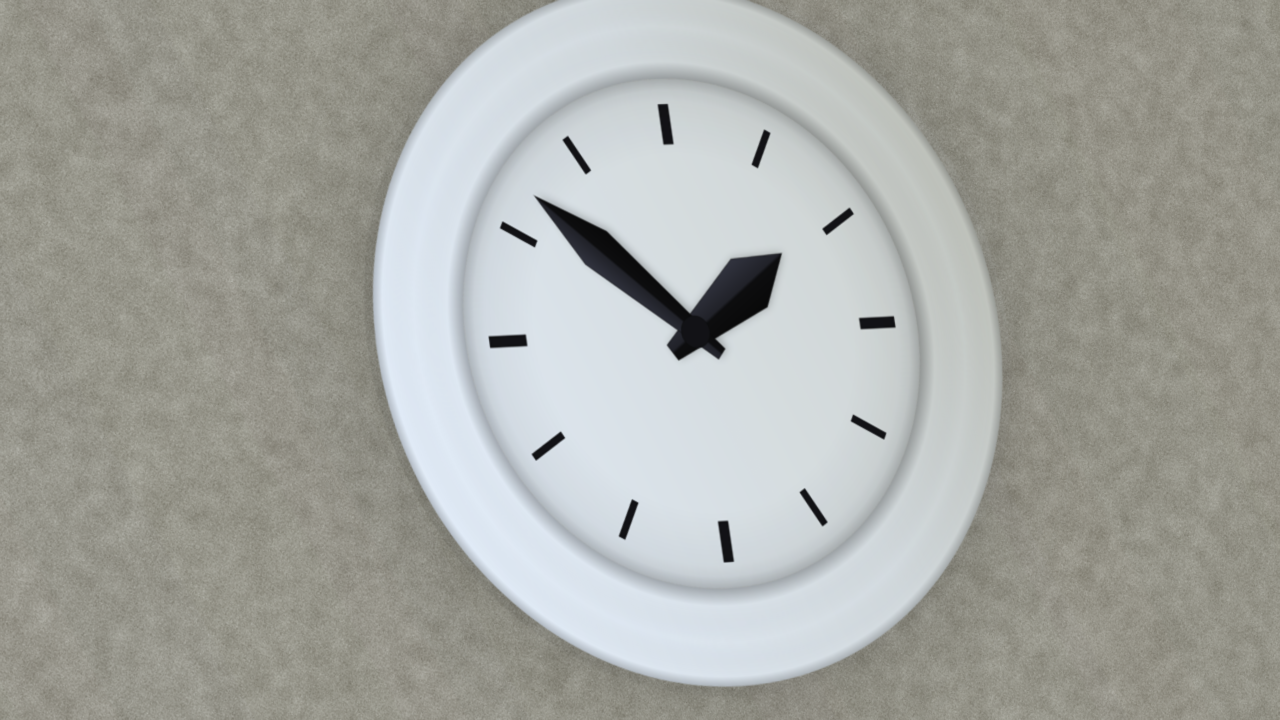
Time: h=1 m=52
